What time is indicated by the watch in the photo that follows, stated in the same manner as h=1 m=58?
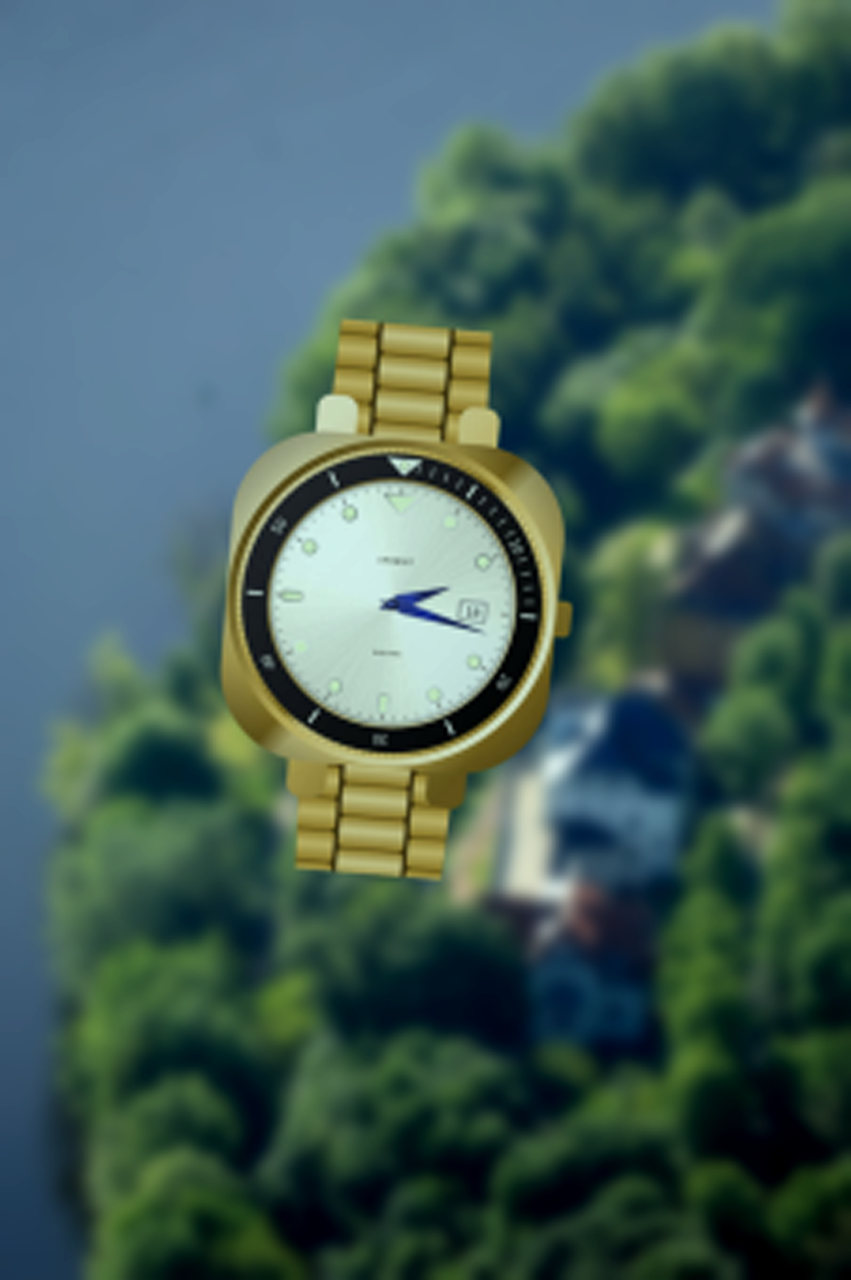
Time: h=2 m=17
